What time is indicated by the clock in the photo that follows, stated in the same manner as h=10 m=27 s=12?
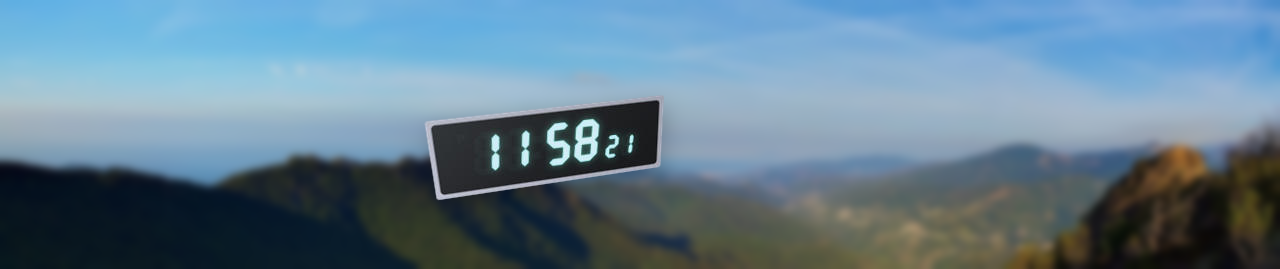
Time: h=11 m=58 s=21
